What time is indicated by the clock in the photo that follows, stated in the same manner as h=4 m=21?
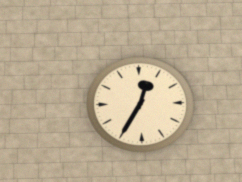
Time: h=12 m=35
